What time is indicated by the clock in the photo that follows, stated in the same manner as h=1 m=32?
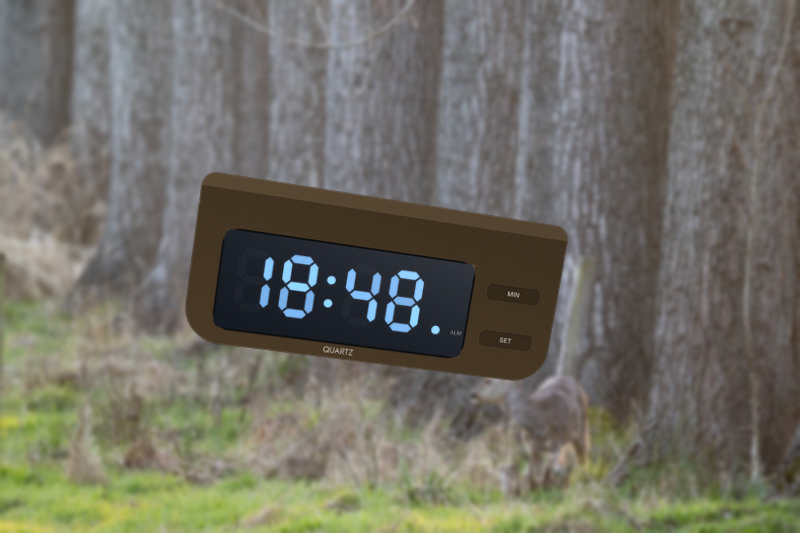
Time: h=18 m=48
